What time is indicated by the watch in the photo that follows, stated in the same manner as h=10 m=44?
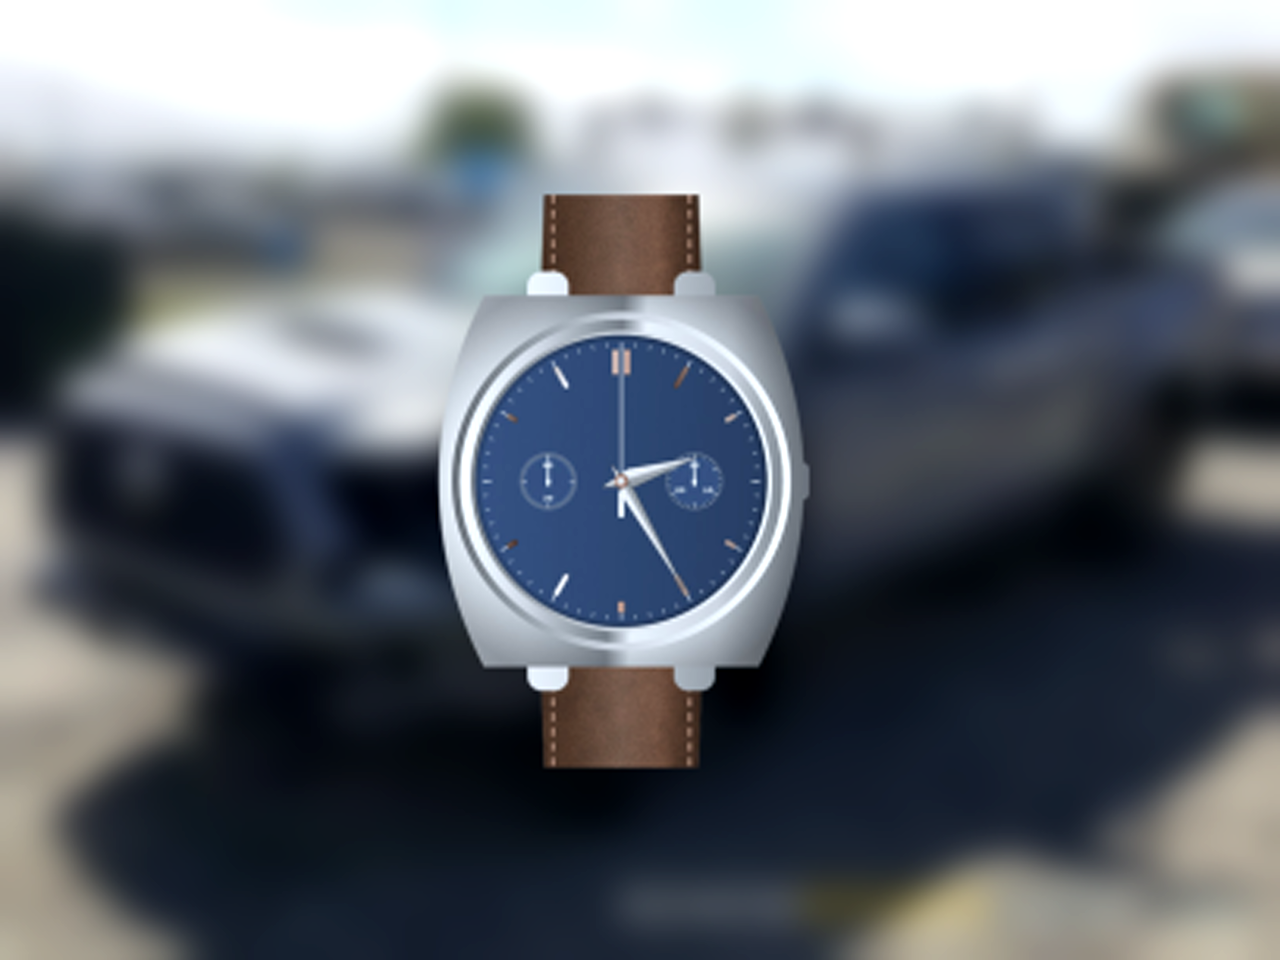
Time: h=2 m=25
